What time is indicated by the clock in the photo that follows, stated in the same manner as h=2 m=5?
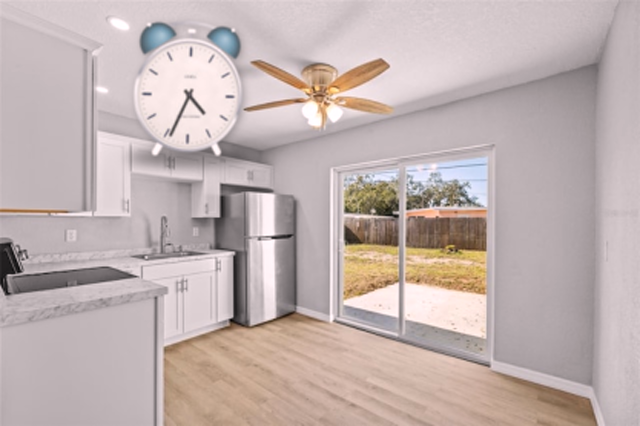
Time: h=4 m=34
